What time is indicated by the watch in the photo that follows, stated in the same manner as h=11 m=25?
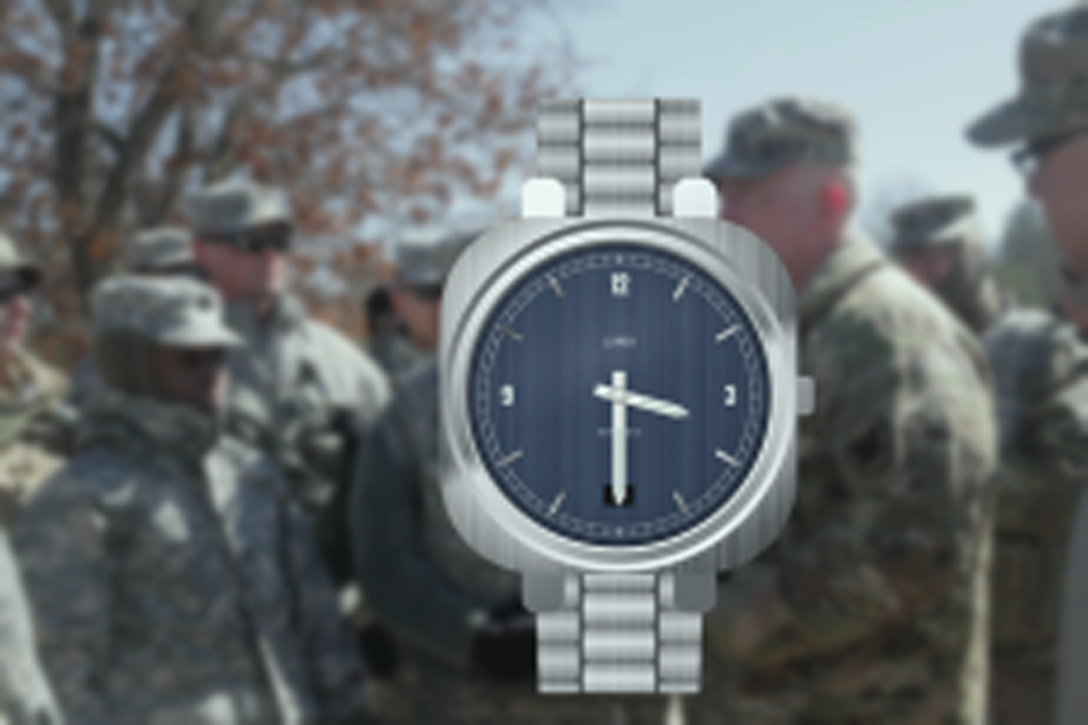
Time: h=3 m=30
